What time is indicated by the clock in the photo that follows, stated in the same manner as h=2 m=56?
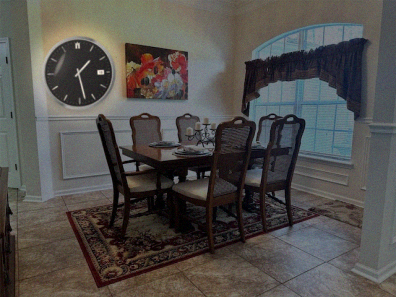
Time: h=1 m=28
